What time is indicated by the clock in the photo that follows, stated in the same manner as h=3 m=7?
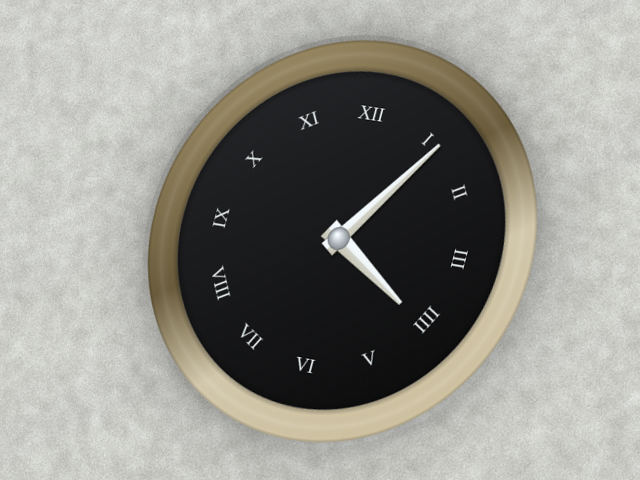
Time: h=4 m=6
